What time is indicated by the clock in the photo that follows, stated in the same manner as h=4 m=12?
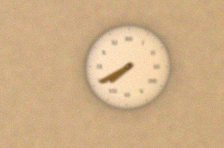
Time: h=7 m=40
